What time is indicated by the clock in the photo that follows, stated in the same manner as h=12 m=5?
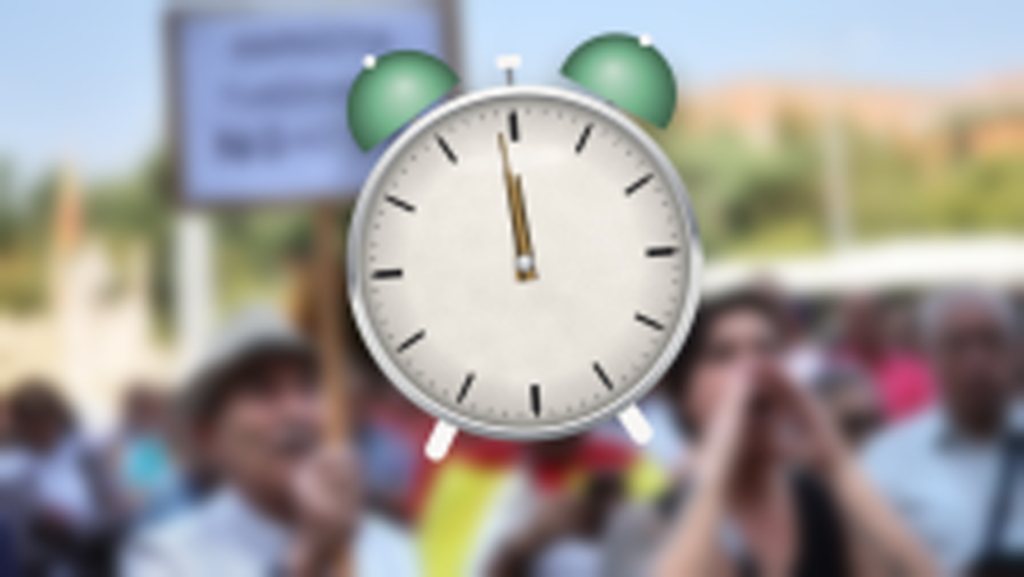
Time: h=11 m=59
